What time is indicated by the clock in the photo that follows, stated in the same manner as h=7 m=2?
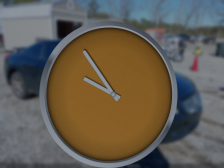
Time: h=9 m=54
